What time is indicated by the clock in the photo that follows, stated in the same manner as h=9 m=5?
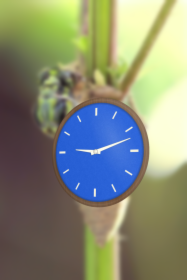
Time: h=9 m=12
